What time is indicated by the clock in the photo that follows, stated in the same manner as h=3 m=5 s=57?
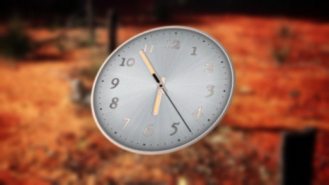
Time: h=5 m=53 s=23
